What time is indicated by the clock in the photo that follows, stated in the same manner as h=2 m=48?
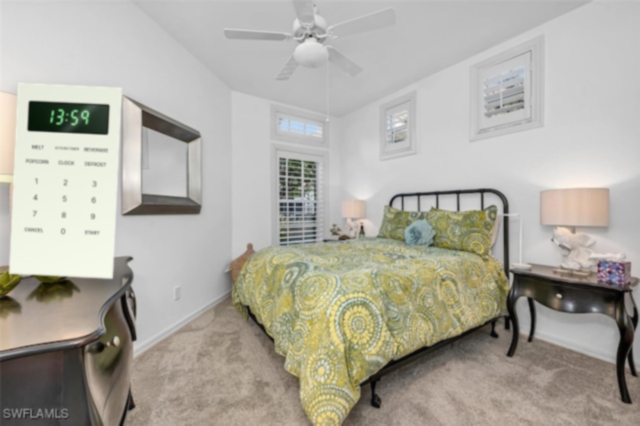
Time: h=13 m=59
